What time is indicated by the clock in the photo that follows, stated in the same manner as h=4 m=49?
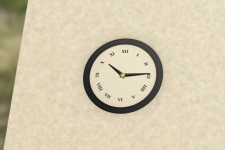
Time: h=10 m=14
